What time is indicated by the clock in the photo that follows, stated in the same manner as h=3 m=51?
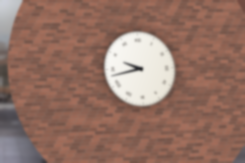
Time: h=9 m=43
